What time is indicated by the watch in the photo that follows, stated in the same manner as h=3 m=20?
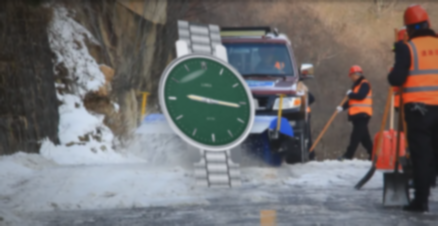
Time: h=9 m=16
